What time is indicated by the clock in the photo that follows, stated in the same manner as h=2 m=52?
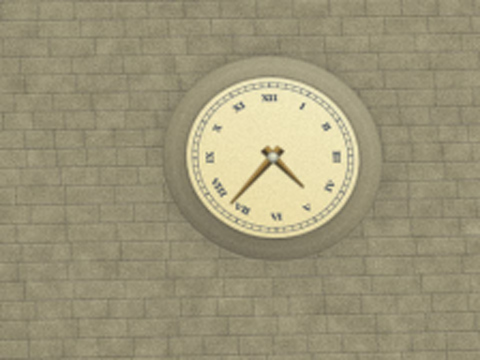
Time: h=4 m=37
